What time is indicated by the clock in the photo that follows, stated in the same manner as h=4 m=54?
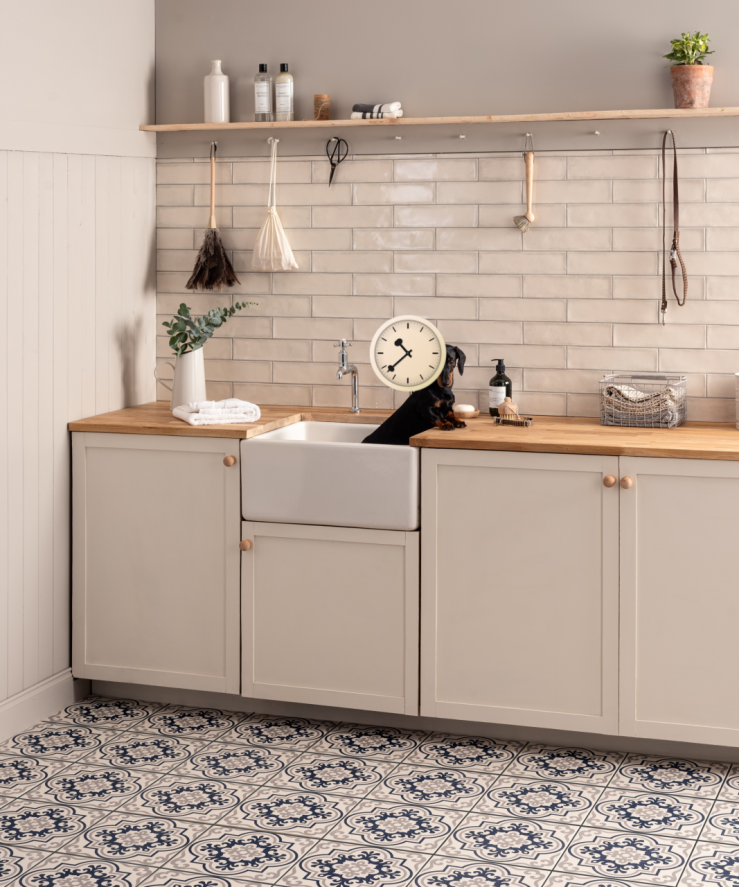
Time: h=10 m=38
